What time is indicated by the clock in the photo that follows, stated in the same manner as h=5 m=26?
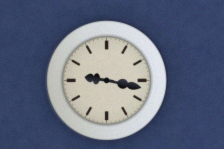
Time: h=9 m=17
